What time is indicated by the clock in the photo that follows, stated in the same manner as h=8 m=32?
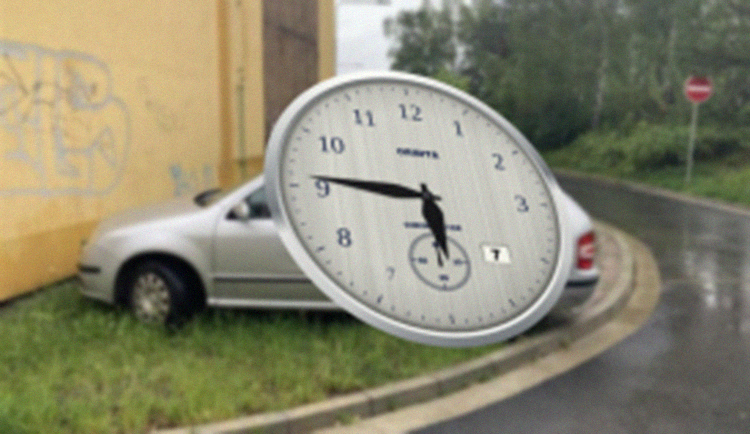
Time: h=5 m=46
